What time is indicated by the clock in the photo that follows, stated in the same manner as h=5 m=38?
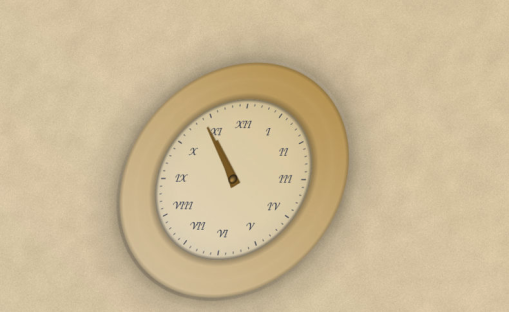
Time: h=10 m=54
